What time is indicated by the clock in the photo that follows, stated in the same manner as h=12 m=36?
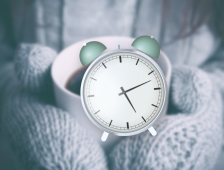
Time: h=5 m=12
